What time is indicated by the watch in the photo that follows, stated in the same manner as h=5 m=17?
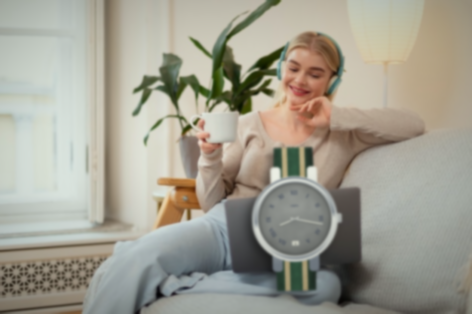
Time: h=8 m=17
